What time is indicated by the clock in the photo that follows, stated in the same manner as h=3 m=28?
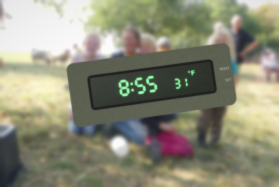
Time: h=8 m=55
